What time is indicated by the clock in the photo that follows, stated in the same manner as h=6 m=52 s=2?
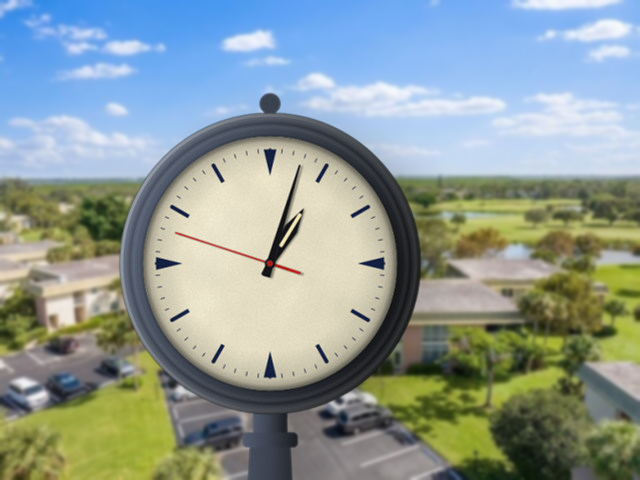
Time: h=1 m=2 s=48
